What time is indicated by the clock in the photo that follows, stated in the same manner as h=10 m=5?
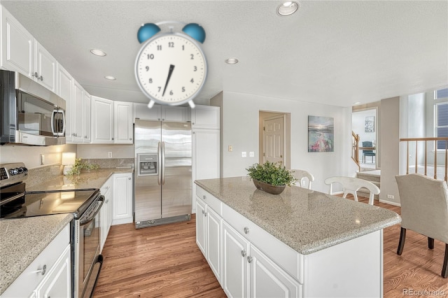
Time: h=6 m=33
